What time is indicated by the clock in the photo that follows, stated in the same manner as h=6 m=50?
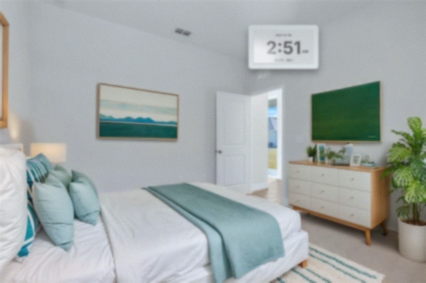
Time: h=2 m=51
